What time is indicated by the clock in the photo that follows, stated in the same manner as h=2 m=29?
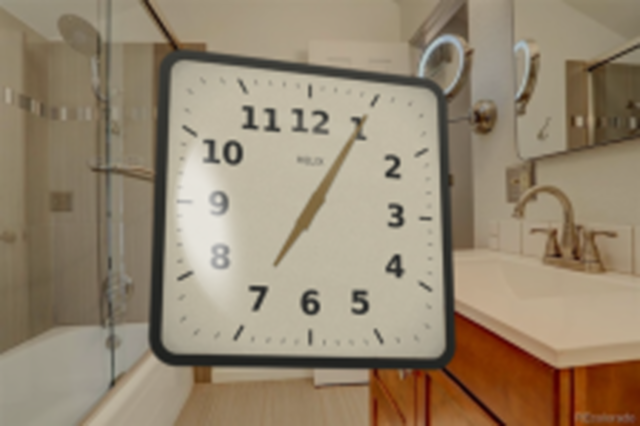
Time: h=7 m=5
